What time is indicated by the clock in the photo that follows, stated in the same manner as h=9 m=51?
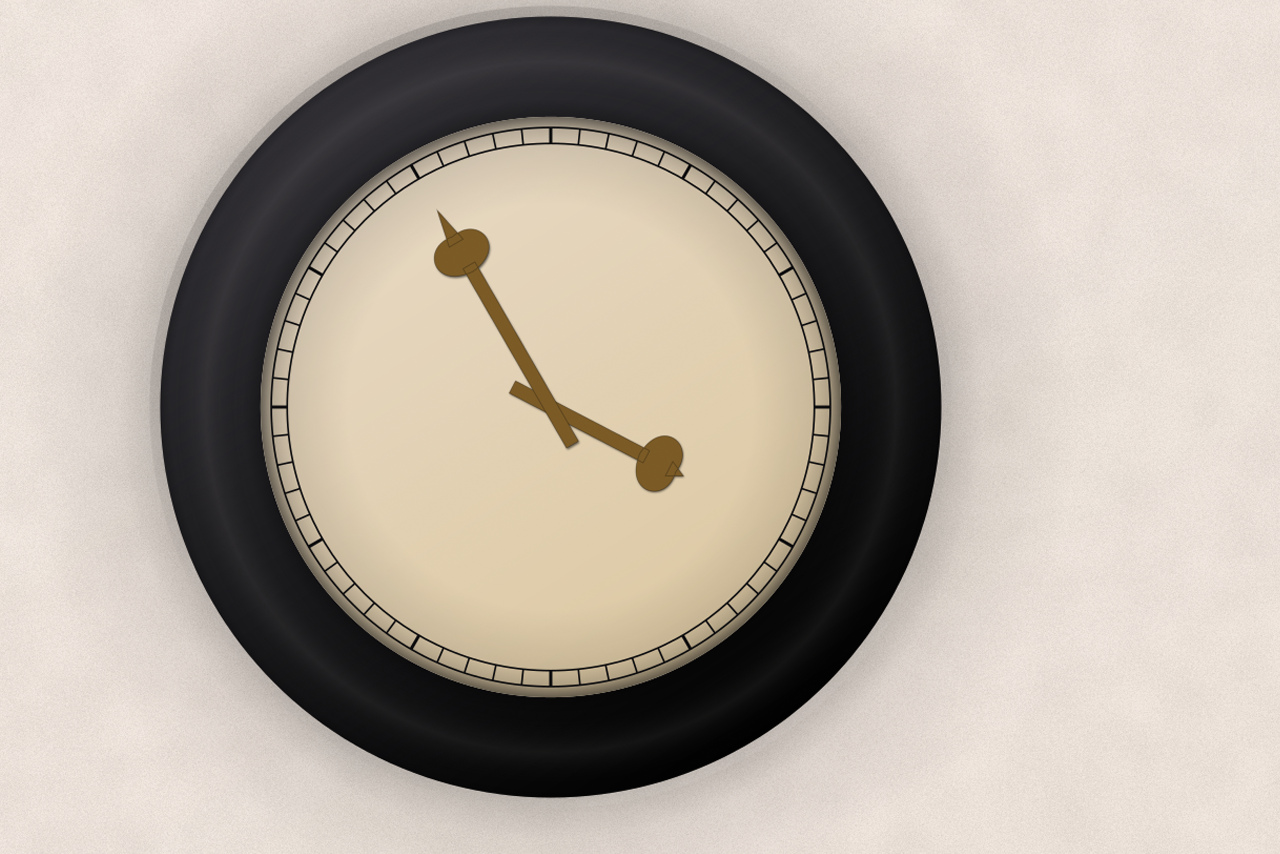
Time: h=3 m=55
